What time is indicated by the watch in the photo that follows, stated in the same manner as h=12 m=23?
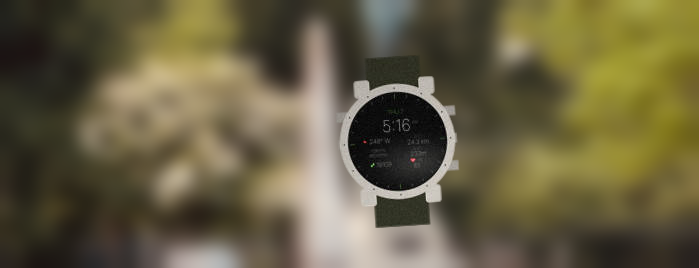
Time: h=5 m=16
